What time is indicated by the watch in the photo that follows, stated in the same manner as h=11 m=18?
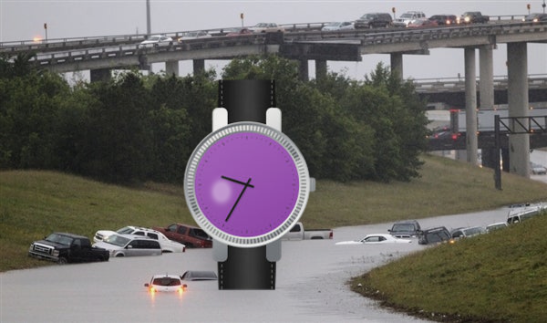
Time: h=9 m=35
